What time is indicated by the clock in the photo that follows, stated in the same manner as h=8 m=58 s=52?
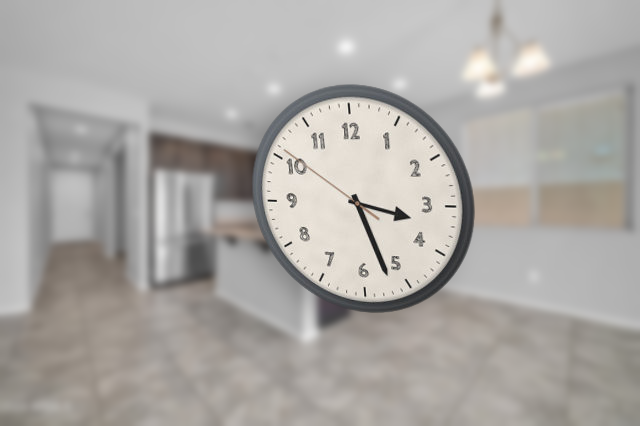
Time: h=3 m=26 s=51
